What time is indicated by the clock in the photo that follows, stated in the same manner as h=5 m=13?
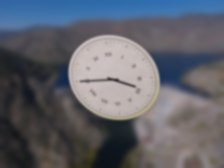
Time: h=3 m=45
